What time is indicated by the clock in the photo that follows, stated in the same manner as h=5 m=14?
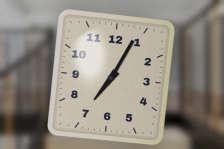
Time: h=7 m=4
